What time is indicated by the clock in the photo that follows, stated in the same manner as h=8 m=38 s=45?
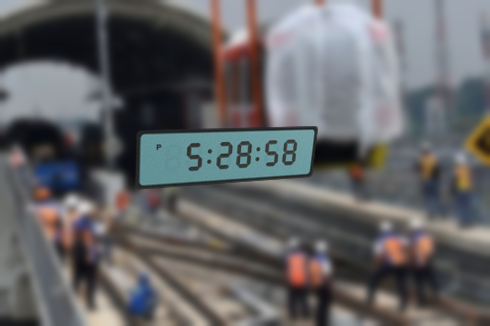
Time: h=5 m=28 s=58
